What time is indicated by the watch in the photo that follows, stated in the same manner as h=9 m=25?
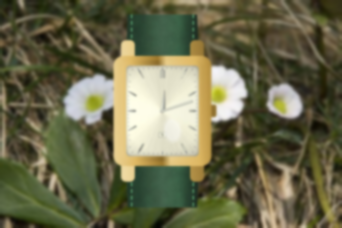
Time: h=12 m=12
